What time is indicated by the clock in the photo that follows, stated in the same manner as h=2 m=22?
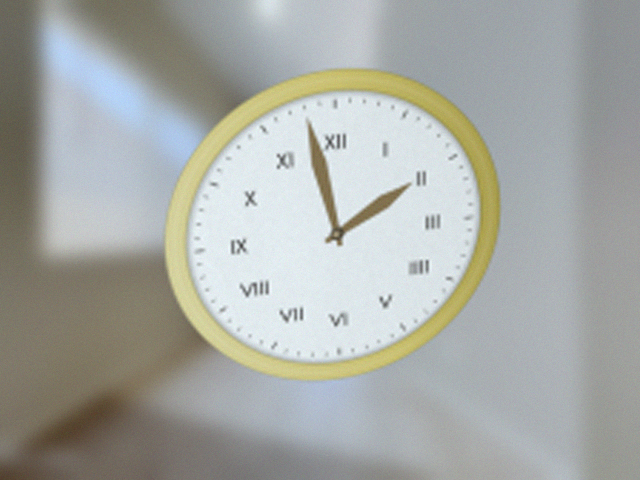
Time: h=1 m=58
